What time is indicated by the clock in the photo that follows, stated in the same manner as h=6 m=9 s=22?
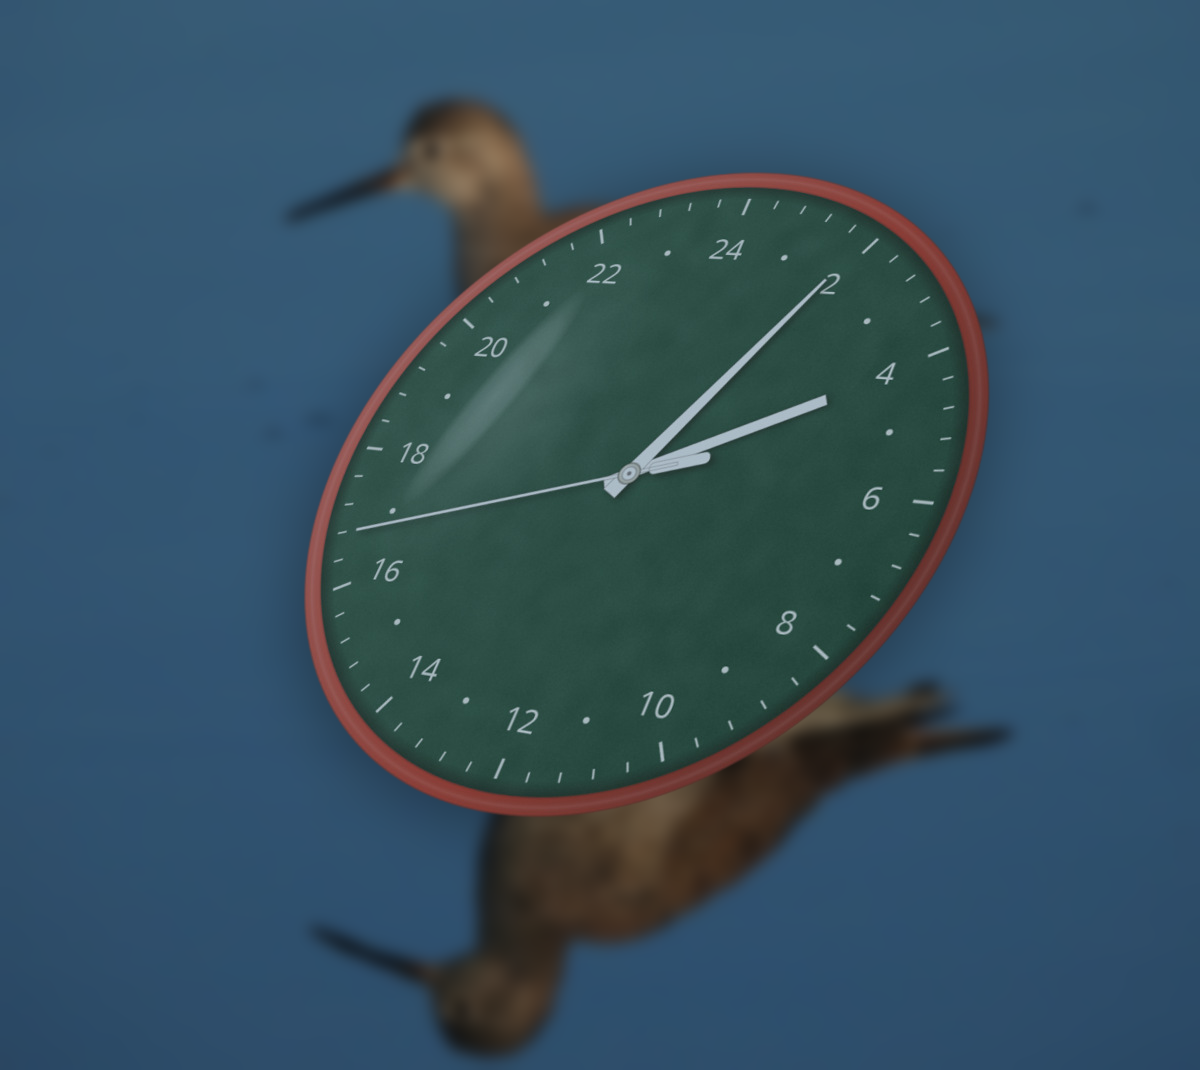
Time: h=4 m=4 s=42
